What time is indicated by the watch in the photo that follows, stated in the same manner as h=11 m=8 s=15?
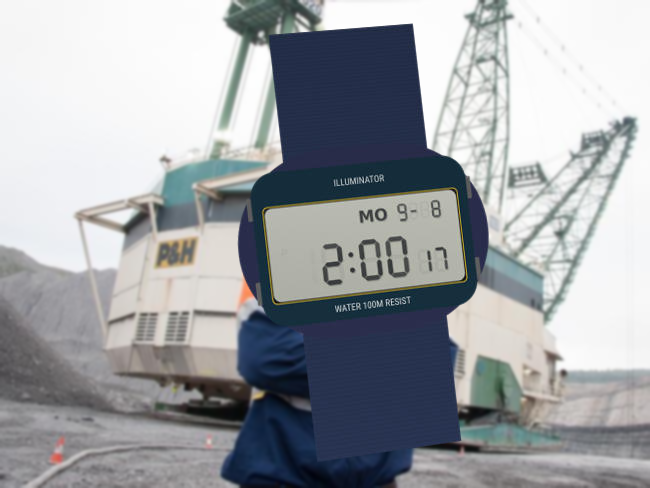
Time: h=2 m=0 s=17
